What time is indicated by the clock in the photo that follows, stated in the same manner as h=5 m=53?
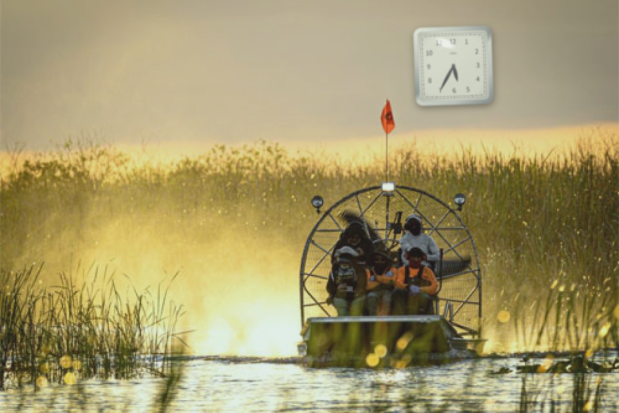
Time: h=5 m=35
